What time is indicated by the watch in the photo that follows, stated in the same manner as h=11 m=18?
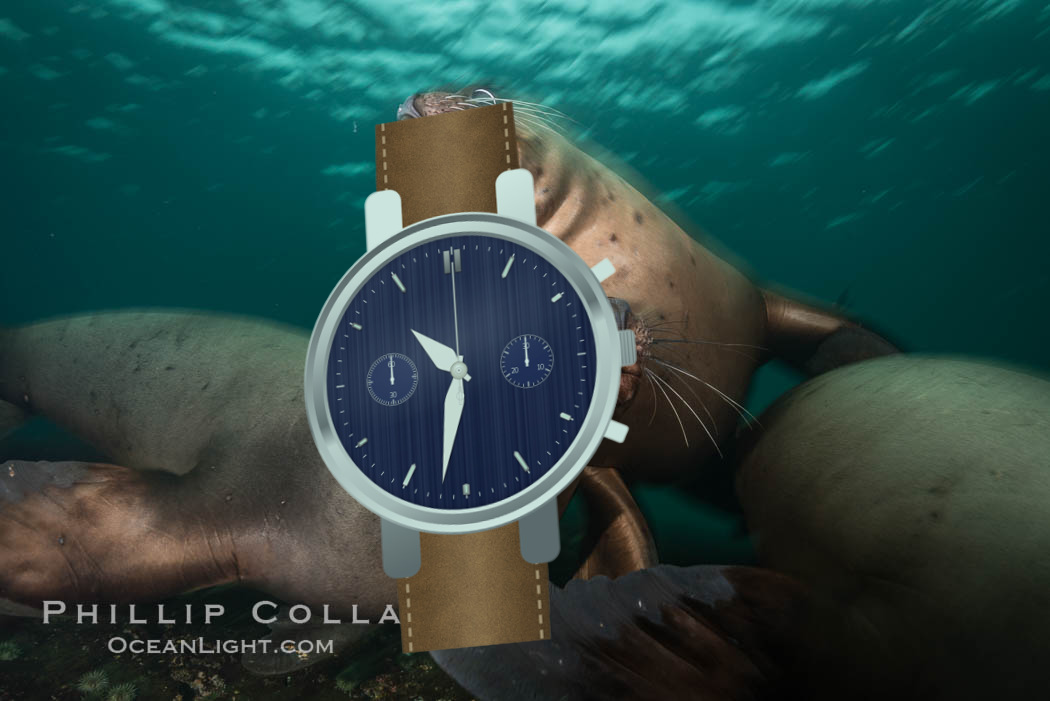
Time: h=10 m=32
